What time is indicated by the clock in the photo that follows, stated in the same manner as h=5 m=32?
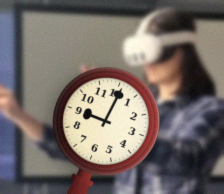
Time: h=9 m=1
